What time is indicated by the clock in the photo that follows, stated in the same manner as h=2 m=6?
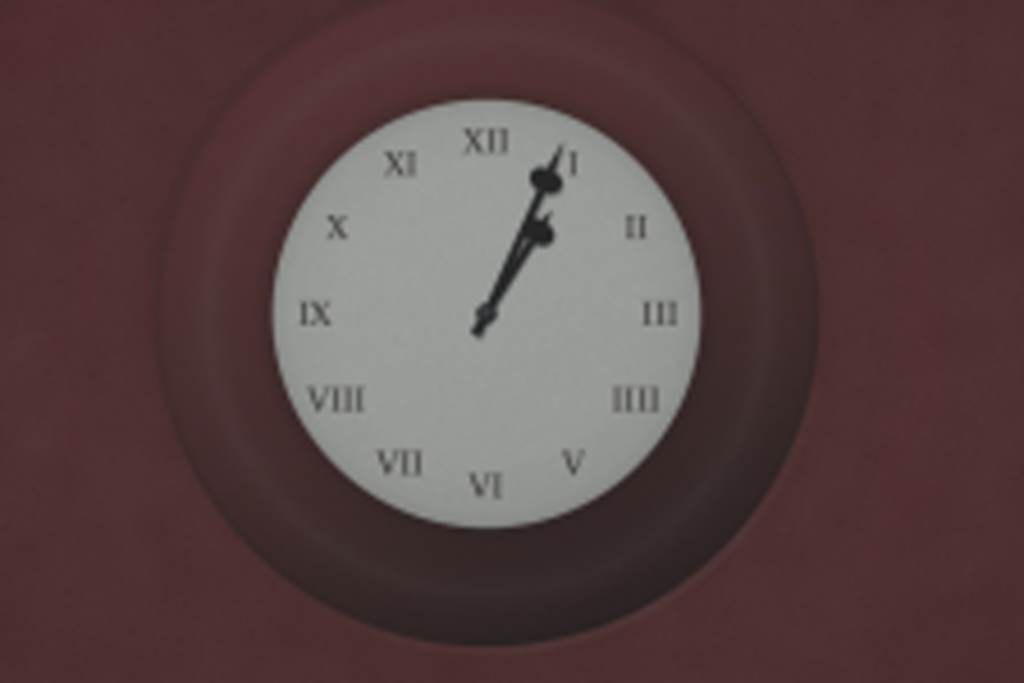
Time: h=1 m=4
